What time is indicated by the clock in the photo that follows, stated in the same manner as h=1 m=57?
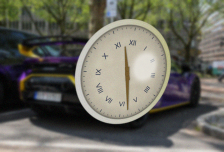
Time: h=11 m=28
